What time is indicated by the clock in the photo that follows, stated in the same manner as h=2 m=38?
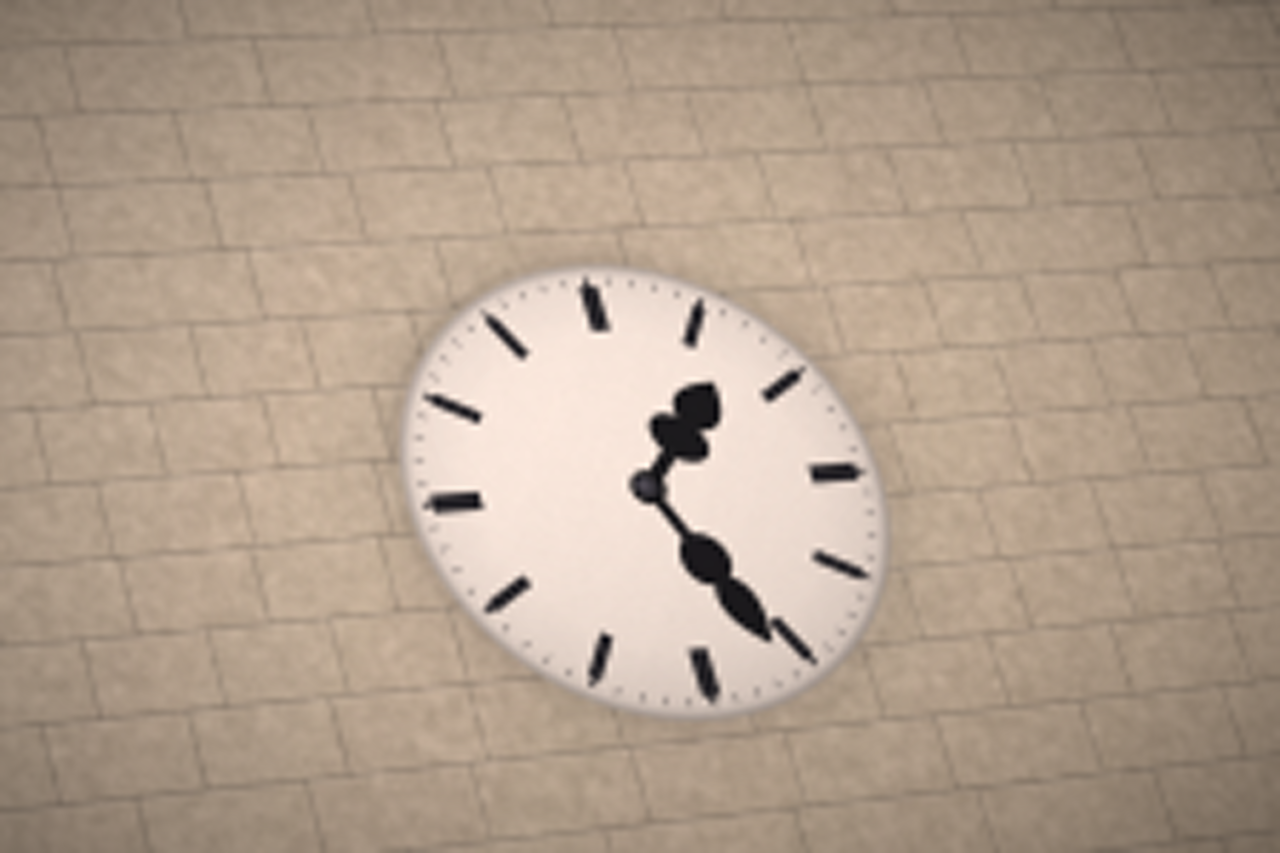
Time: h=1 m=26
